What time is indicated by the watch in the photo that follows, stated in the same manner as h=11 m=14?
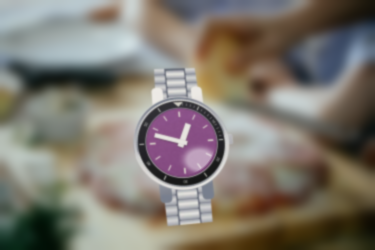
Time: h=12 m=48
